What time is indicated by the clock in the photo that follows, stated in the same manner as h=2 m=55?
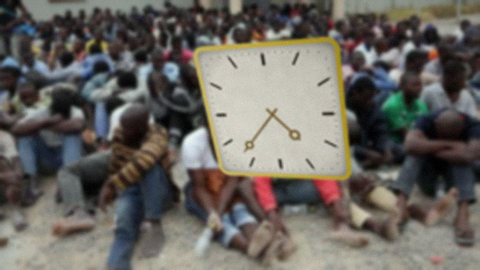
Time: h=4 m=37
